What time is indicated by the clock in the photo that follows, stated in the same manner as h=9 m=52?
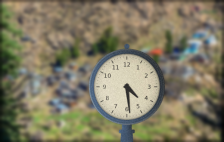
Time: h=4 m=29
